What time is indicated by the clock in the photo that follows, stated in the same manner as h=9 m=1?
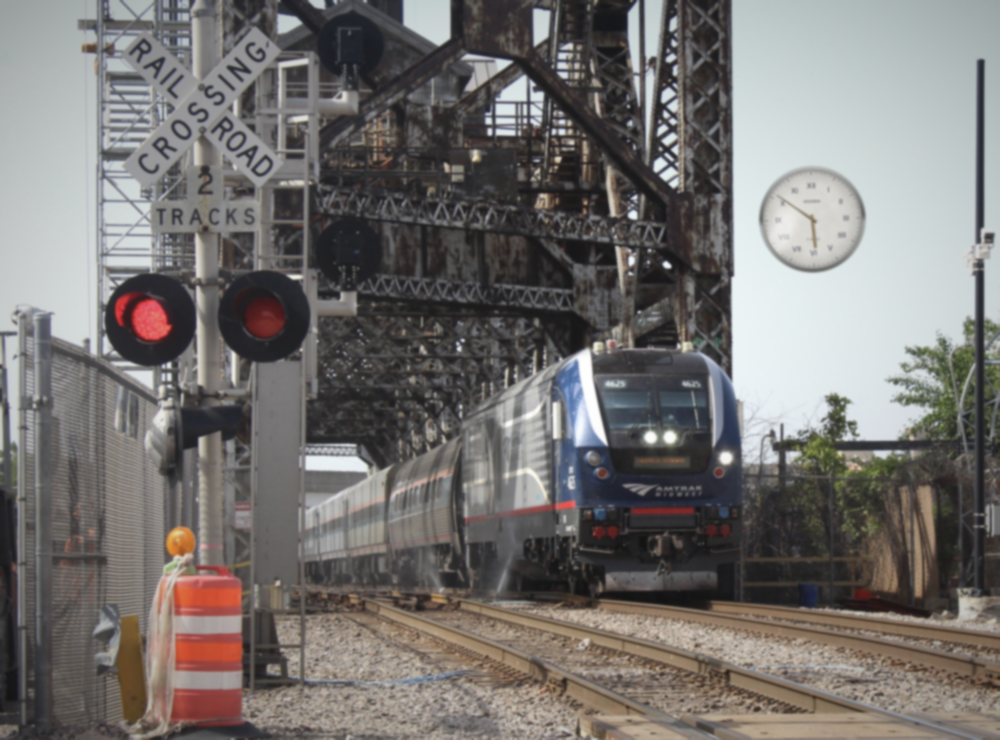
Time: h=5 m=51
